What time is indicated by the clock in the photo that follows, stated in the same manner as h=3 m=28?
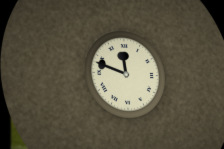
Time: h=11 m=48
